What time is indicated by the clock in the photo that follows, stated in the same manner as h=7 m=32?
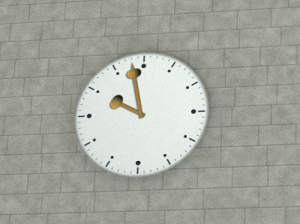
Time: h=9 m=58
